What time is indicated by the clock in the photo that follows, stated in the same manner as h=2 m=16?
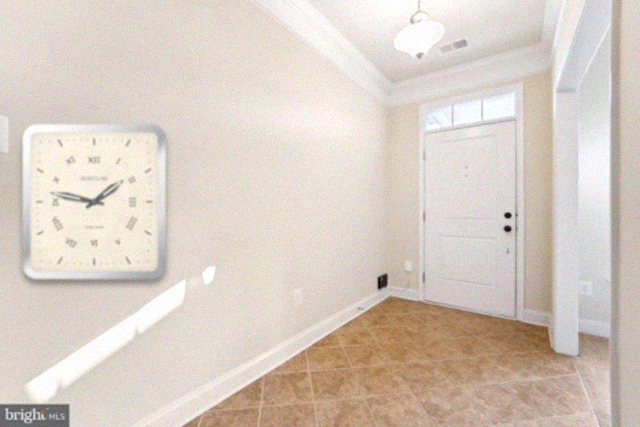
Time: h=1 m=47
